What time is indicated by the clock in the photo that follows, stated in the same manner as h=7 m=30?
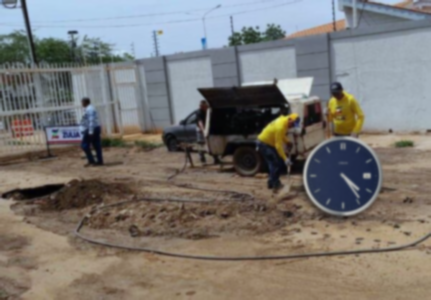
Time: h=4 m=24
